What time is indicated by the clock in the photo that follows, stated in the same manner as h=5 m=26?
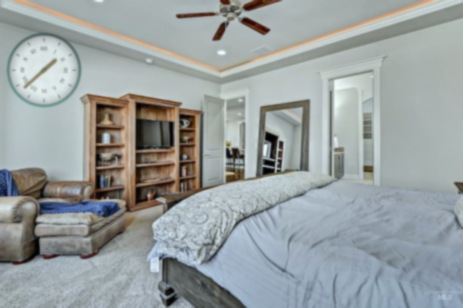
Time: h=1 m=38
